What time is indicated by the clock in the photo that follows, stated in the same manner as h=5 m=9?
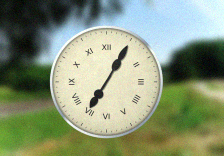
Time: h=7 m=5
